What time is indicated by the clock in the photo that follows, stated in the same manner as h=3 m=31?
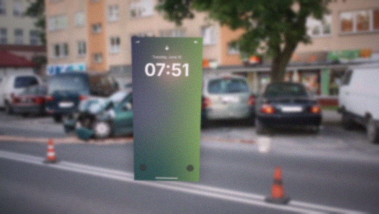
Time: h=7 m=51
